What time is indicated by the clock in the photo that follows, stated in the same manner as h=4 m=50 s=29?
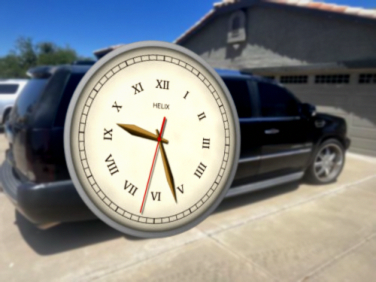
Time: h=9 m=26 s=32
